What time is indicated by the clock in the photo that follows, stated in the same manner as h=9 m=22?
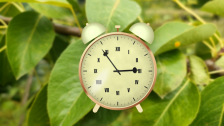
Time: h=2 m=54
